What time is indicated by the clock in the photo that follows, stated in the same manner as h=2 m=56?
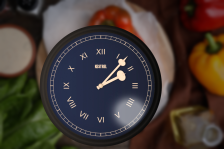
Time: h=2 m=7
